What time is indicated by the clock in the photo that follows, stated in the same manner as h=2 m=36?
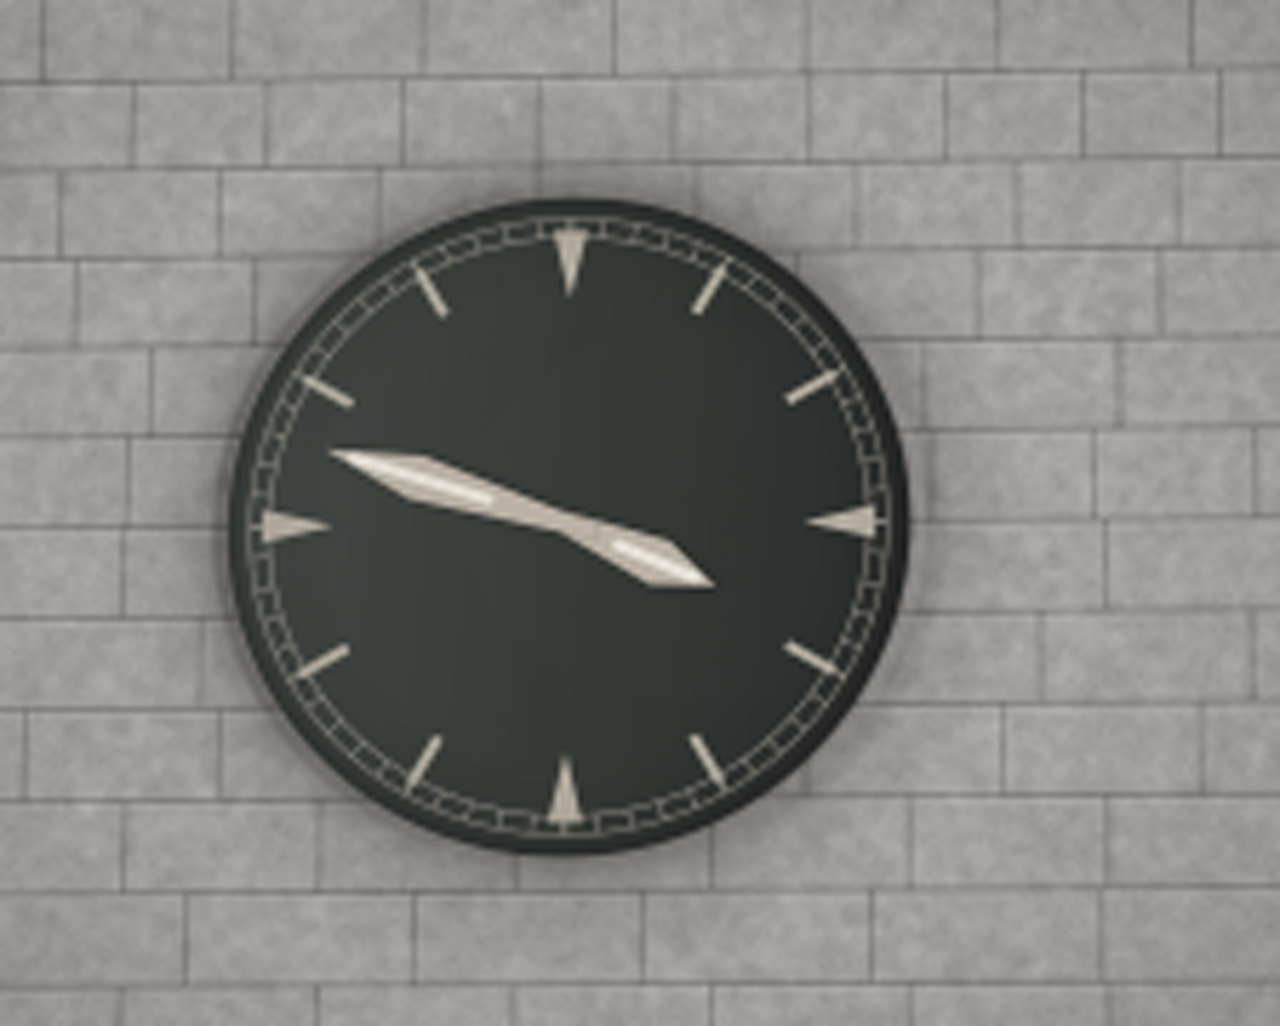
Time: h=3 m=48
